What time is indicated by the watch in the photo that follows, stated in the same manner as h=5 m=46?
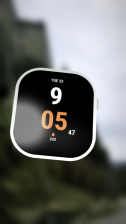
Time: h=9 m=5
